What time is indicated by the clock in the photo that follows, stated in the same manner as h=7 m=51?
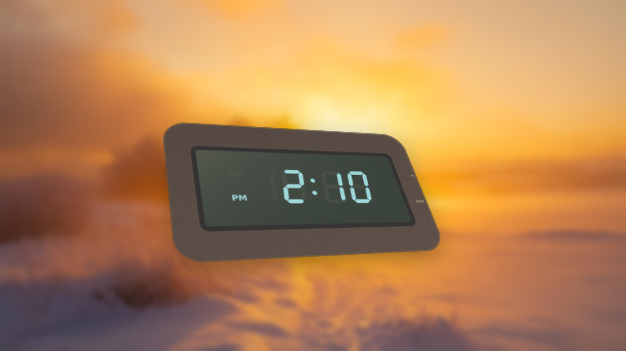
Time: h=2 m=10
